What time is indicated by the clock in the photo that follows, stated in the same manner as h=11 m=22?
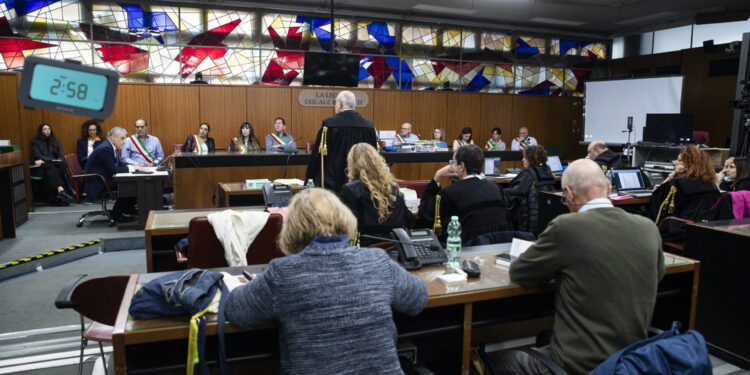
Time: h=2 m=58
